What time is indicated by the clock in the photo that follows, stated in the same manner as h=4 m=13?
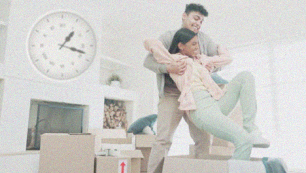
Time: h=1 m=18
